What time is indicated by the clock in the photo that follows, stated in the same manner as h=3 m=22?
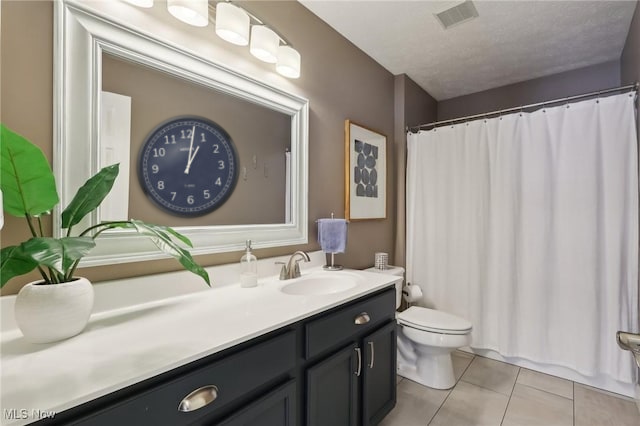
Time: h=1 m=2
